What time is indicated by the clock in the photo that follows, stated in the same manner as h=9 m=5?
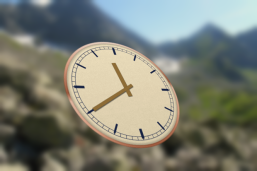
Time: h=11 m=40
